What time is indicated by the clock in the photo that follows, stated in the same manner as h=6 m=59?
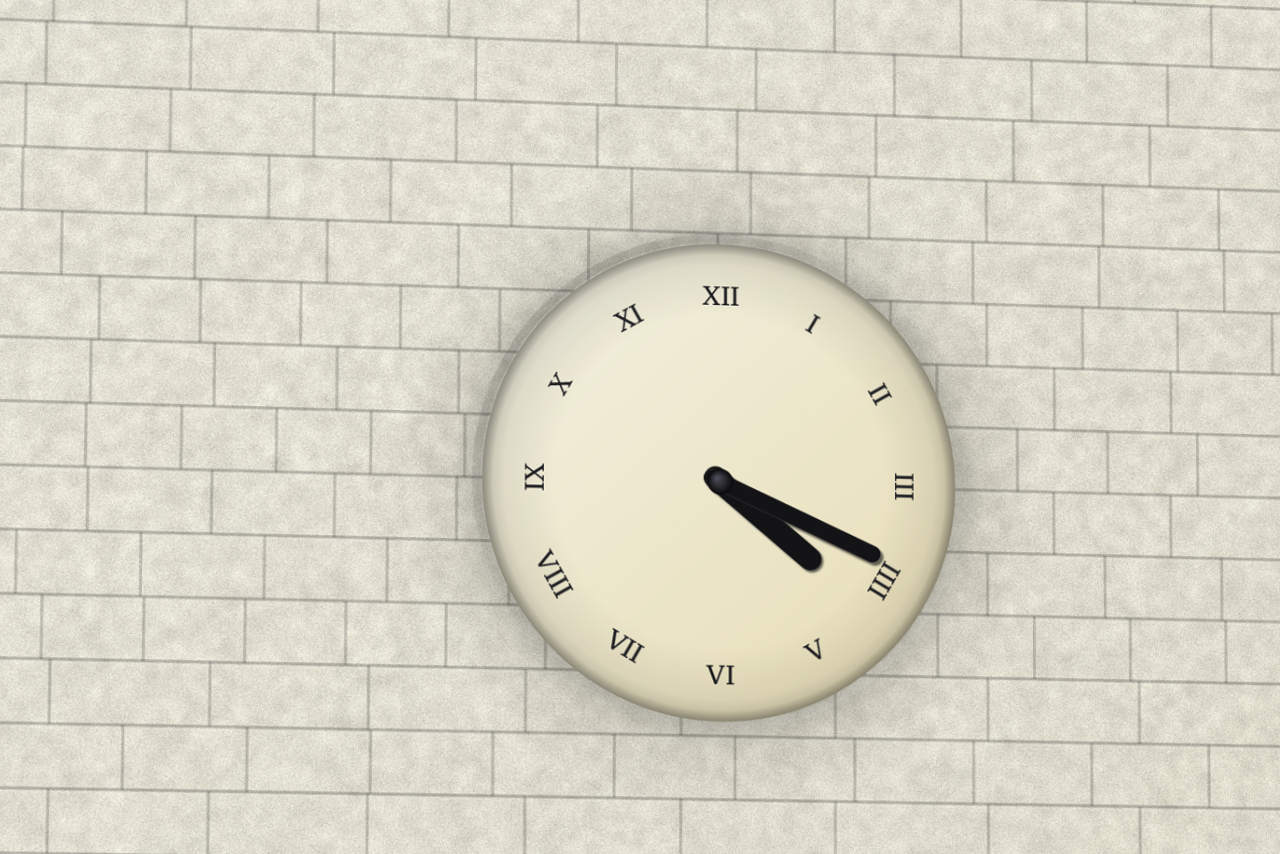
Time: h=4 m=19
